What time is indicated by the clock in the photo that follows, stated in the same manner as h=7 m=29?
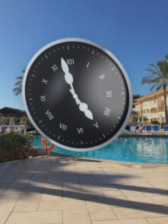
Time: h=4 m=58
